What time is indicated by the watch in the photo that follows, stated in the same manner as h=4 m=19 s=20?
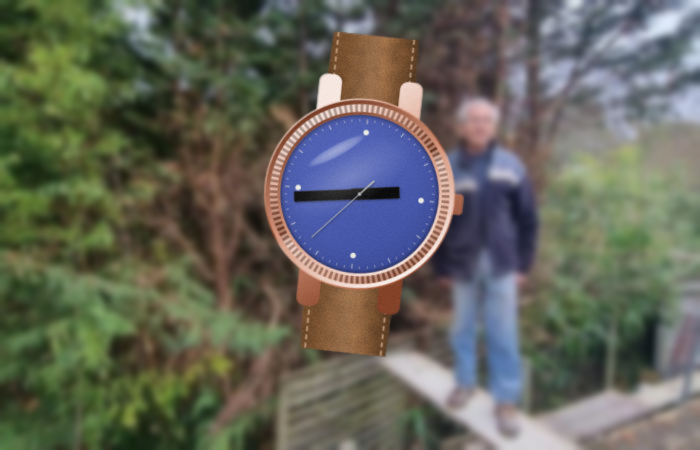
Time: h=2 m=43 s=37
